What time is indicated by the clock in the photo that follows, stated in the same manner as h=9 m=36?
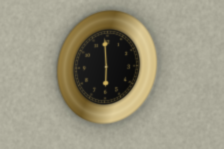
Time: h=5 m=59
